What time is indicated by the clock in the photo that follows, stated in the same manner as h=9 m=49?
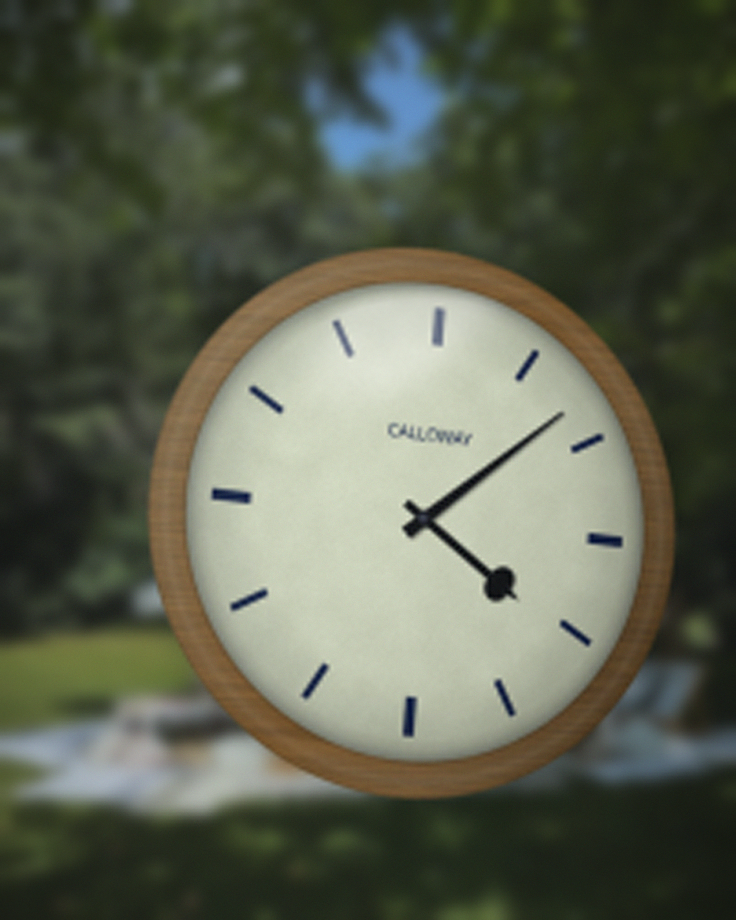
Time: h=4 m=8
